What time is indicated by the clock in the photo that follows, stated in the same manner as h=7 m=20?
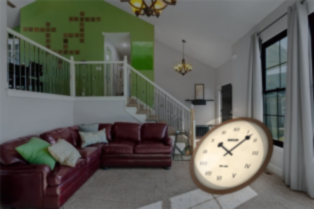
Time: h=10 m=7
